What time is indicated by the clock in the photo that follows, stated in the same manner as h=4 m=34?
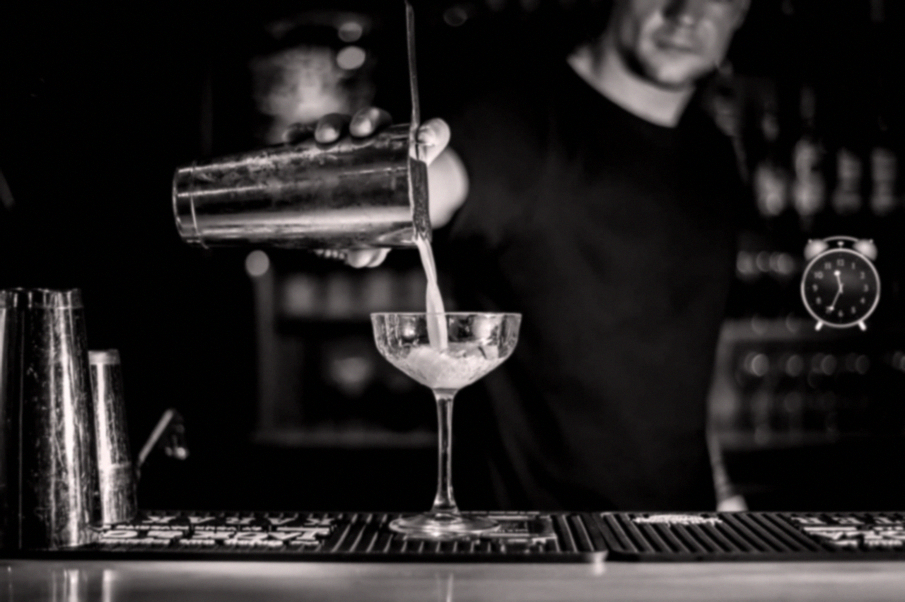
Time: h=11 m=34
